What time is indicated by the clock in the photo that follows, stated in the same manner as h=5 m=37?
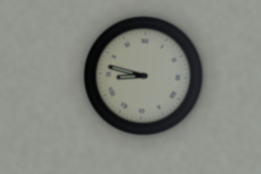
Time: h=8 m=47
